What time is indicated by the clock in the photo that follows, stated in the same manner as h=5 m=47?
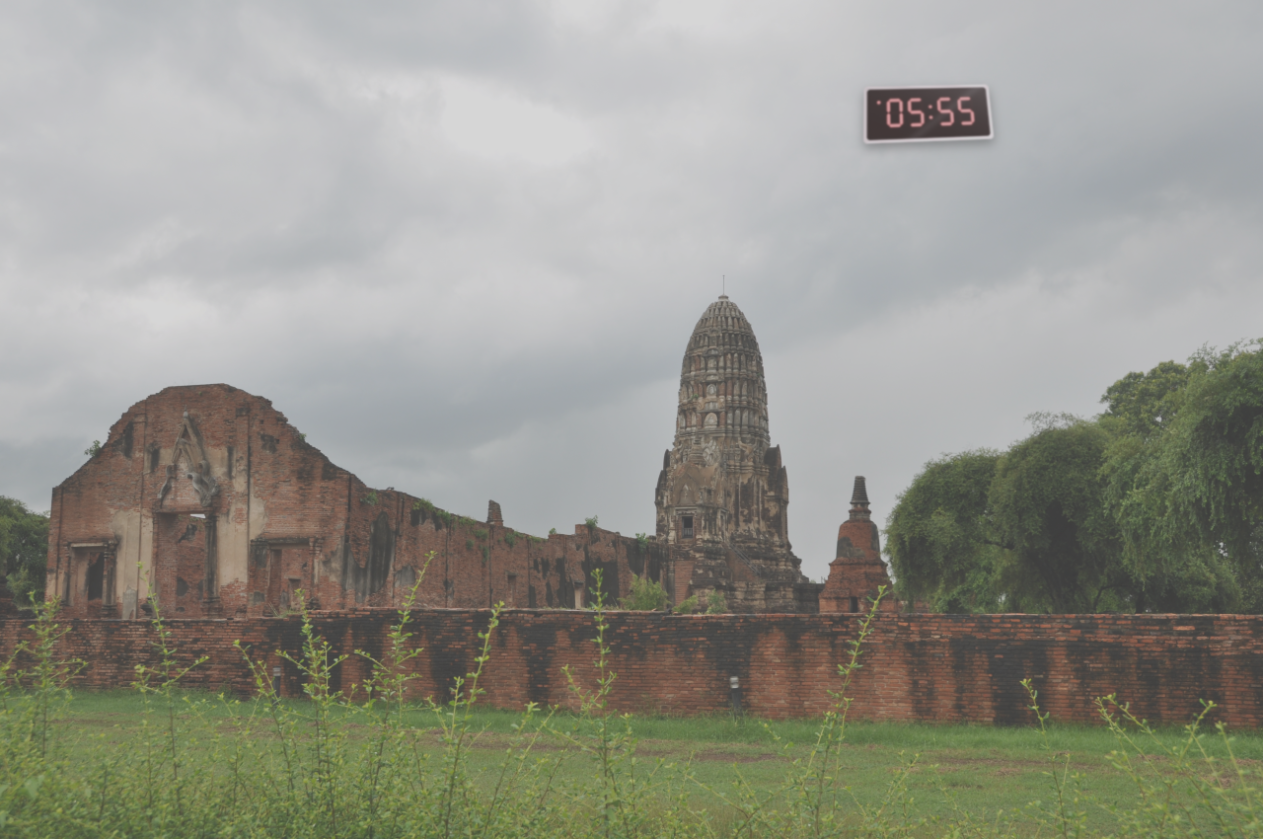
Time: h=5 m=55
